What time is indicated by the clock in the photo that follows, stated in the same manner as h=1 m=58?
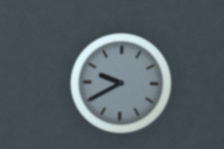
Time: h=9 m=40
